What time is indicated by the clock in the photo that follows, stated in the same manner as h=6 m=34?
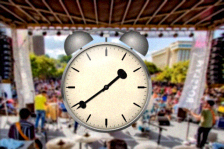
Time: h=1 m=39
